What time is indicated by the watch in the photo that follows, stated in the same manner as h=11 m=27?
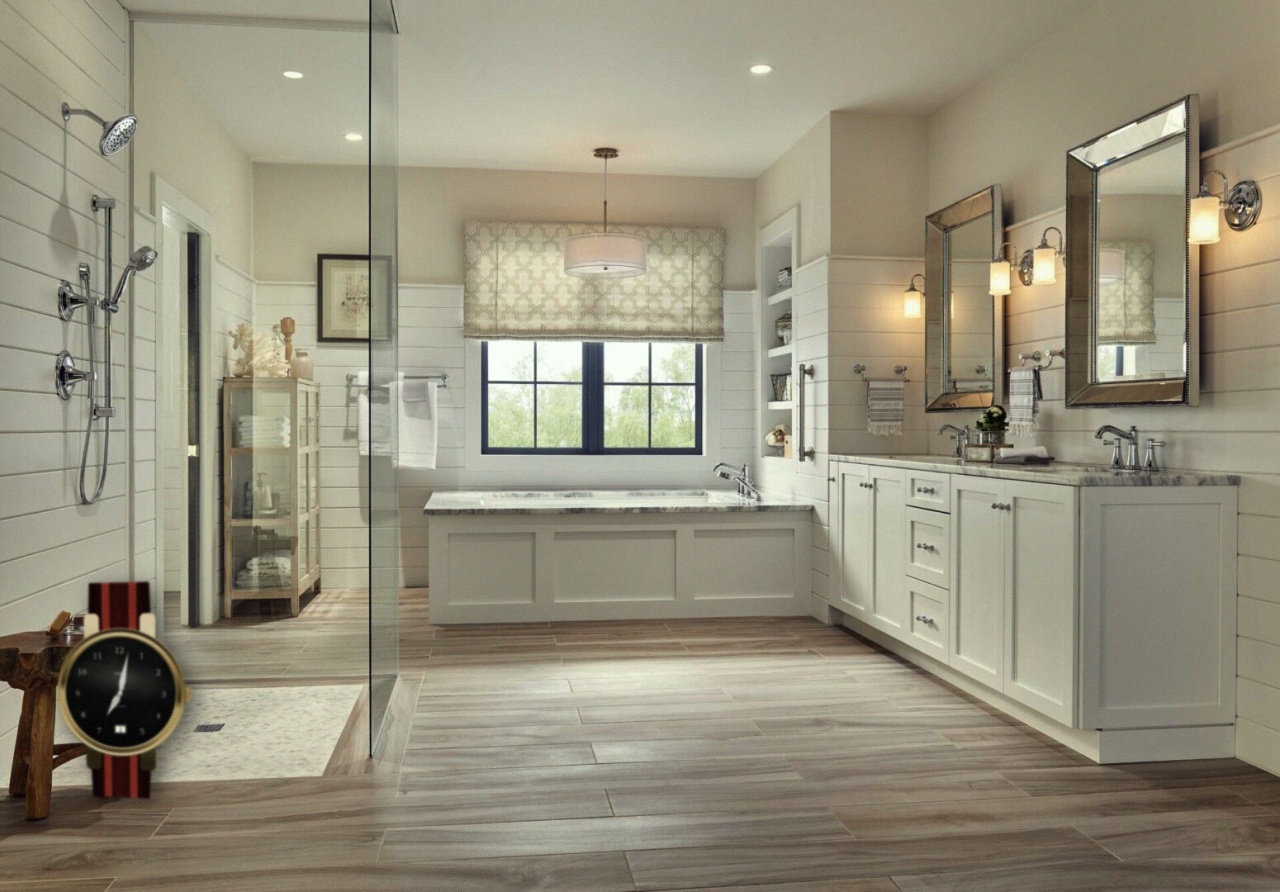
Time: h=7 m=2
